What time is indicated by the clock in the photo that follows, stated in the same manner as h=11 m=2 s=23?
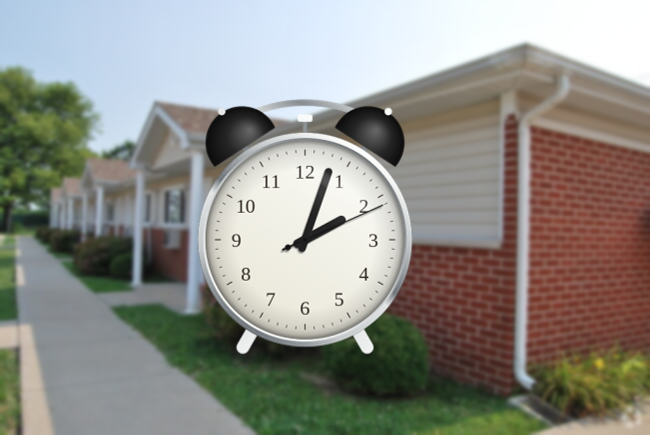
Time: h=2 m=3 s=11
